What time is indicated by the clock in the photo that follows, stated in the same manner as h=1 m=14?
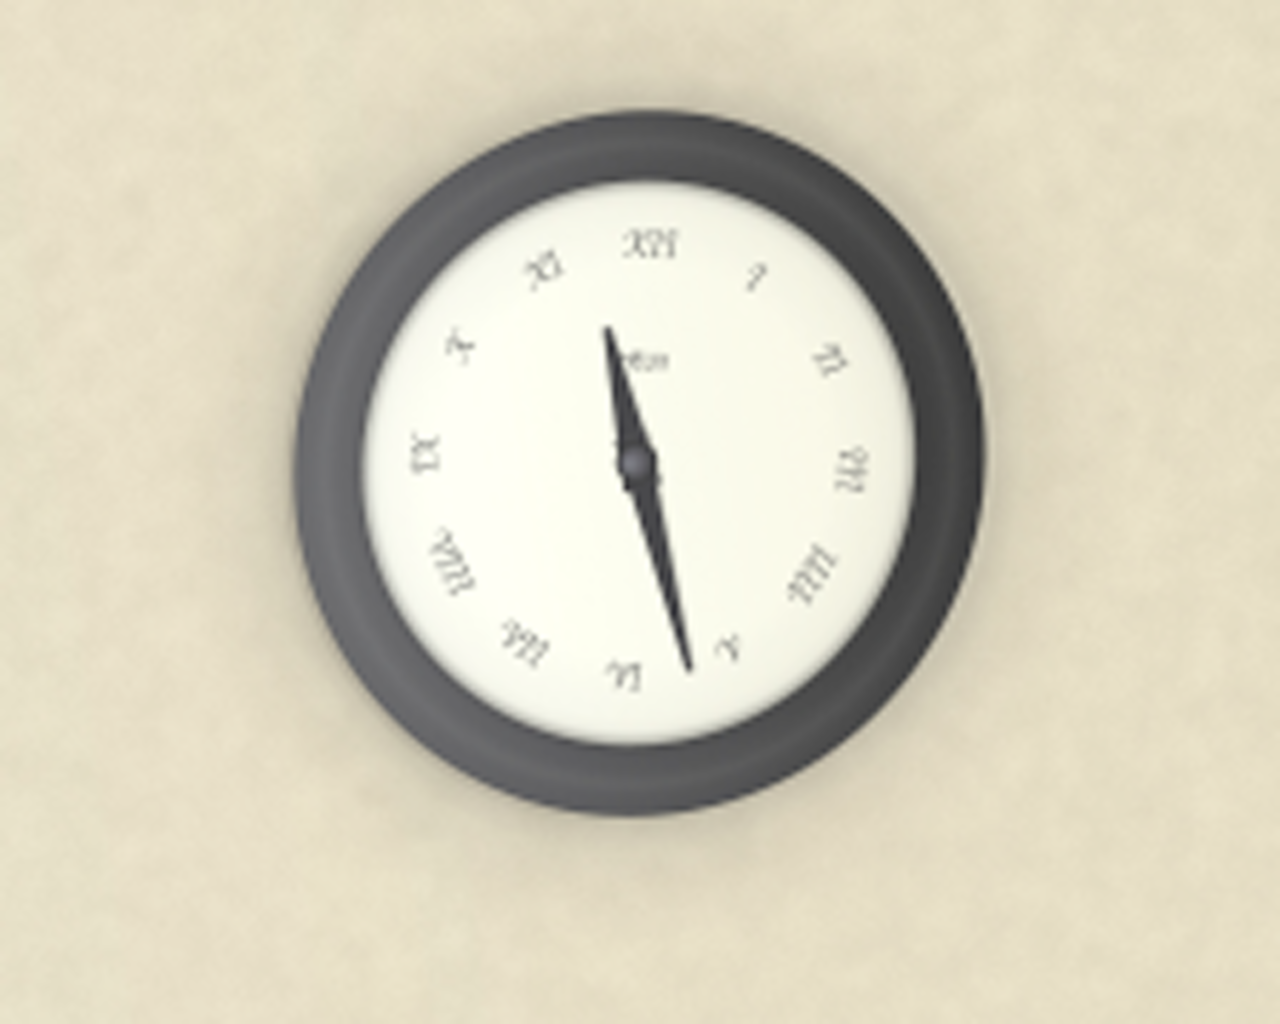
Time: h=11 m=27
